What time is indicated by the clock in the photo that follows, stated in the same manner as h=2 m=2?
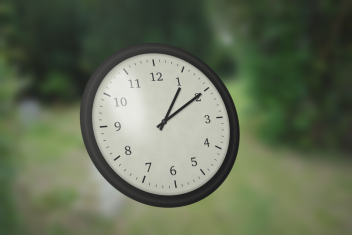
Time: h=1 m=10
